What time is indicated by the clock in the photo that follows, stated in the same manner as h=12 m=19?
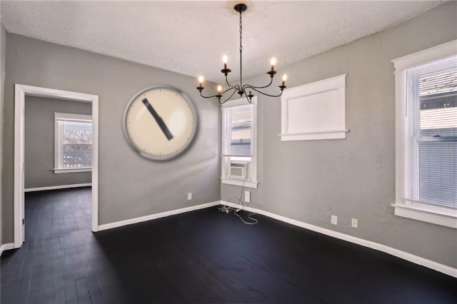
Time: h=4 m=54
